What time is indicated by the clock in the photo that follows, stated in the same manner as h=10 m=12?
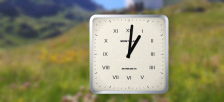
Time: h=1 m=1
